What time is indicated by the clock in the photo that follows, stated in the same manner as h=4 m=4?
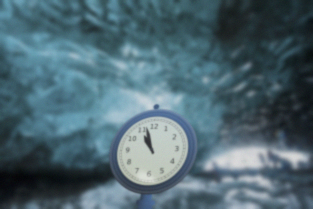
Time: h=10 m=57
